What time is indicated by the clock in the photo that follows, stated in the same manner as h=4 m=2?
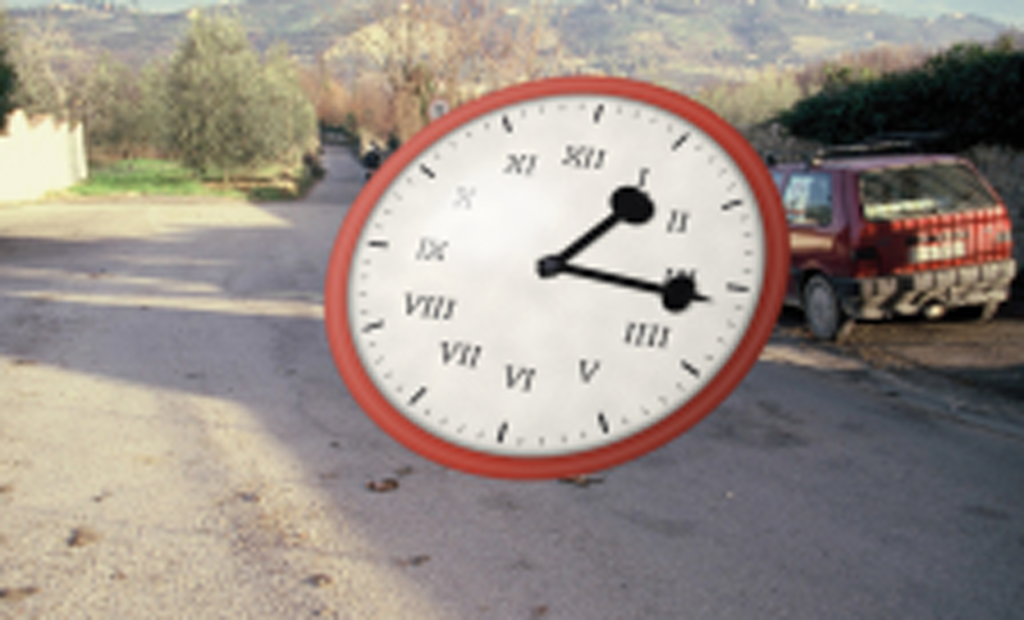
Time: h=1 m=16
